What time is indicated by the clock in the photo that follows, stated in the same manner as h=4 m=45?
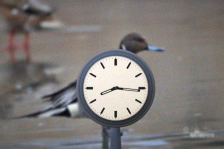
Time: h=8 m=16
